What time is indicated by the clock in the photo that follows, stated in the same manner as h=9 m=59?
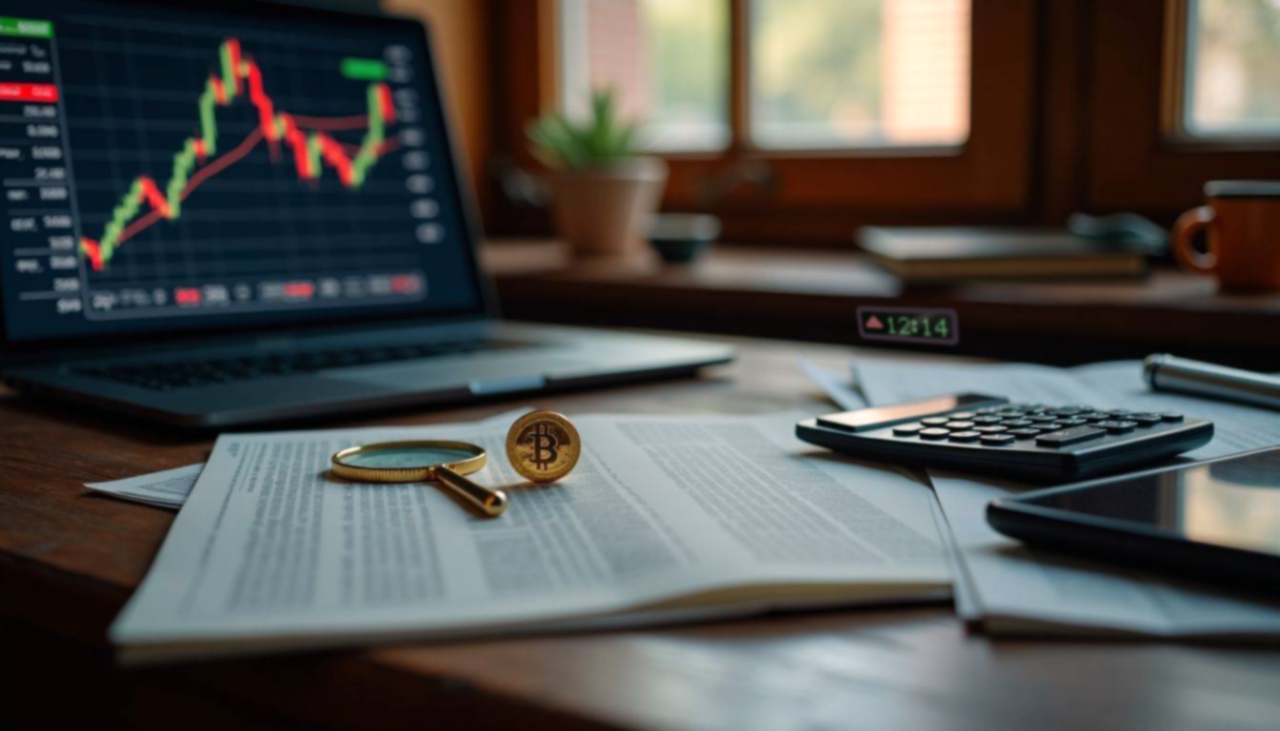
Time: h=12 m=14
